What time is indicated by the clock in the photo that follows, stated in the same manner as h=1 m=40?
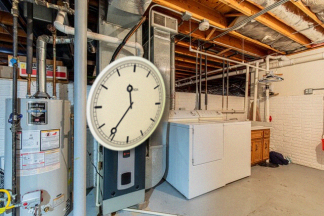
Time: h=11 m=36
